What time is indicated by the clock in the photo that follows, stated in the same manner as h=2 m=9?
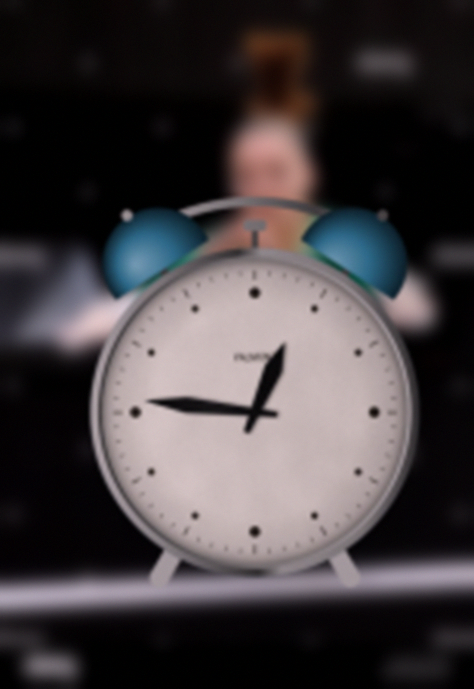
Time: h=12 m=46
